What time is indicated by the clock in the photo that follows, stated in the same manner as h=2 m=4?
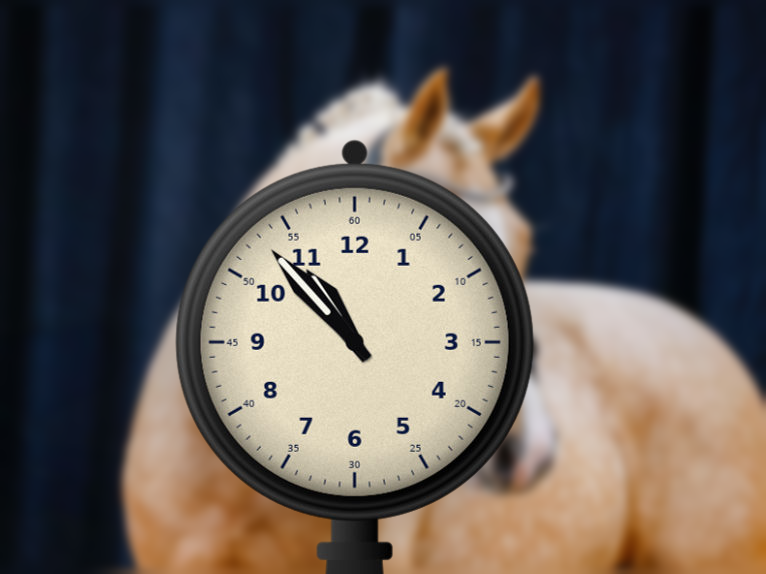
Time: h=10 m=53
